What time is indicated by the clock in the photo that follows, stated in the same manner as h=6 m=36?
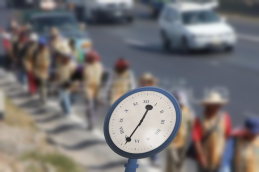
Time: h=12 m=34
